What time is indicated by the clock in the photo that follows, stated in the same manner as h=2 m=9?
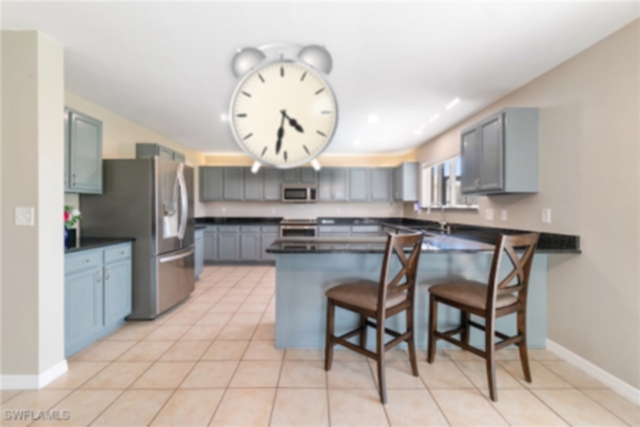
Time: h=4 m=32
